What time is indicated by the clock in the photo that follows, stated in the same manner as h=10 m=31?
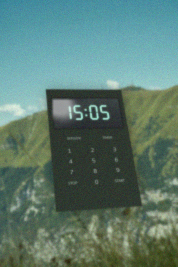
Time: h=15 m=5
